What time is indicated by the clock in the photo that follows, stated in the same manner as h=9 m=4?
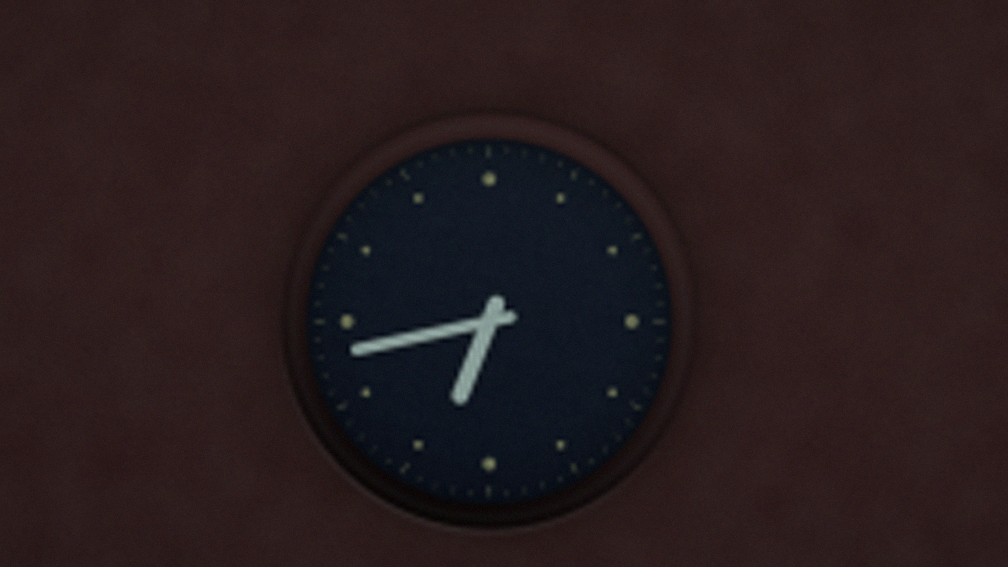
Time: h=6 m=43
